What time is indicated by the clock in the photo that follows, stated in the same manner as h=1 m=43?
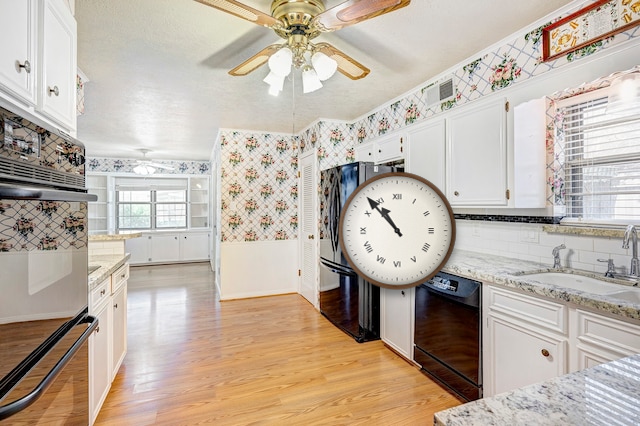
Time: h=10 m=53
